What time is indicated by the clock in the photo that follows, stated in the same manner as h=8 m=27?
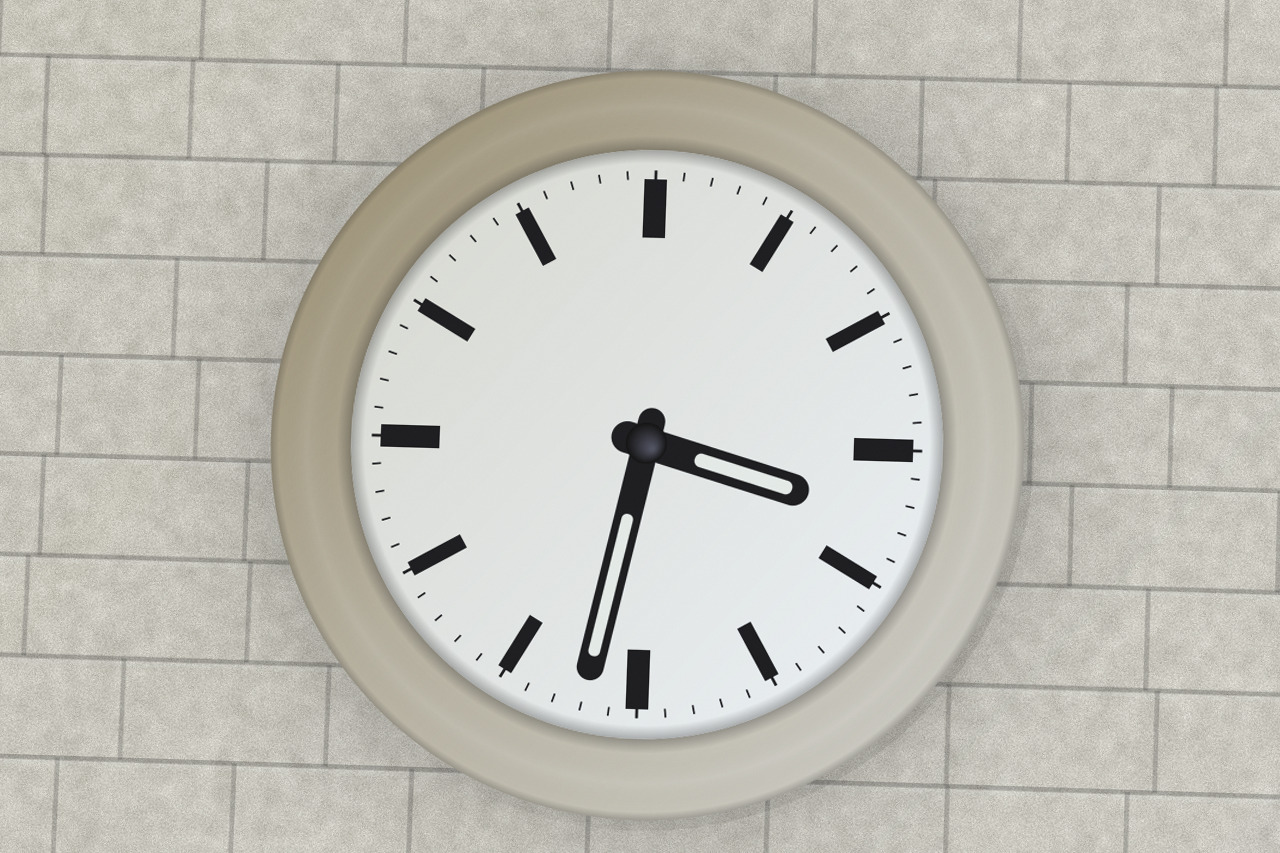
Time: h=3 m=32
